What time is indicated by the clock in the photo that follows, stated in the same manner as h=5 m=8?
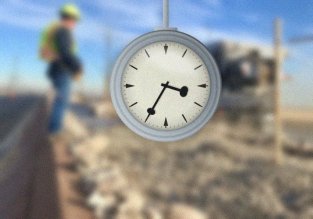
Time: h=3 m=35
